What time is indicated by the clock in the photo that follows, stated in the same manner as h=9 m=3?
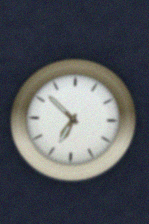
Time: h=6 m=52
